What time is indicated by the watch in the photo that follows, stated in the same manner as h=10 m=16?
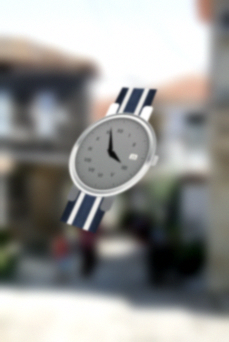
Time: h=3 m=56
